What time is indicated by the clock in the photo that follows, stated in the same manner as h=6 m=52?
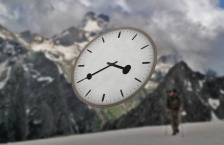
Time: h=3 m=40
